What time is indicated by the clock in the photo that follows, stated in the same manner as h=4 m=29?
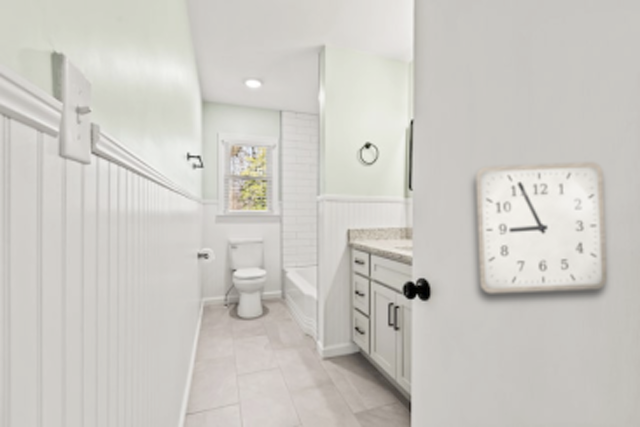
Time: h=8 m=56
